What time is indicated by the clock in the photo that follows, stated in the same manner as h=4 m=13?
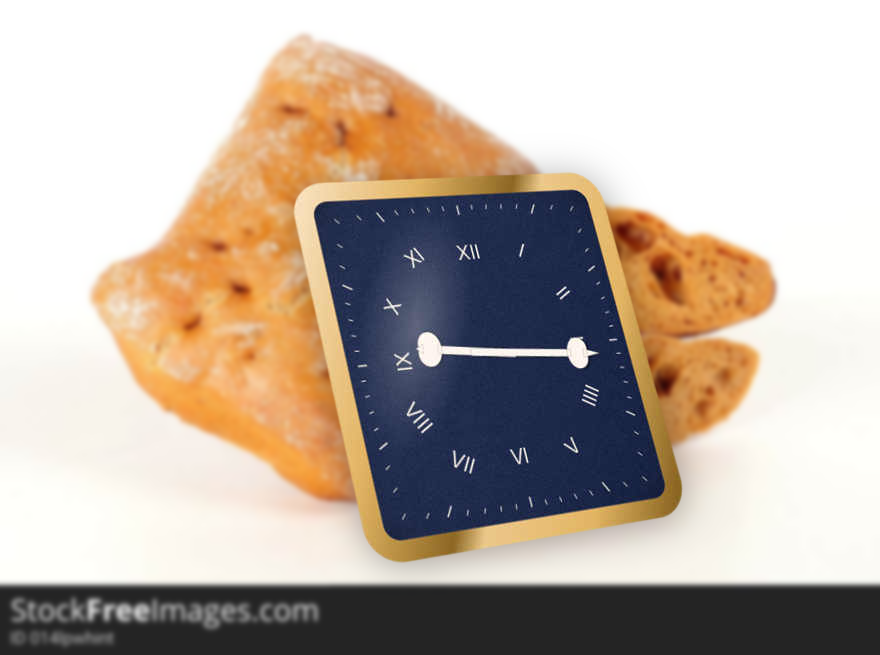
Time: h=9 m=16
